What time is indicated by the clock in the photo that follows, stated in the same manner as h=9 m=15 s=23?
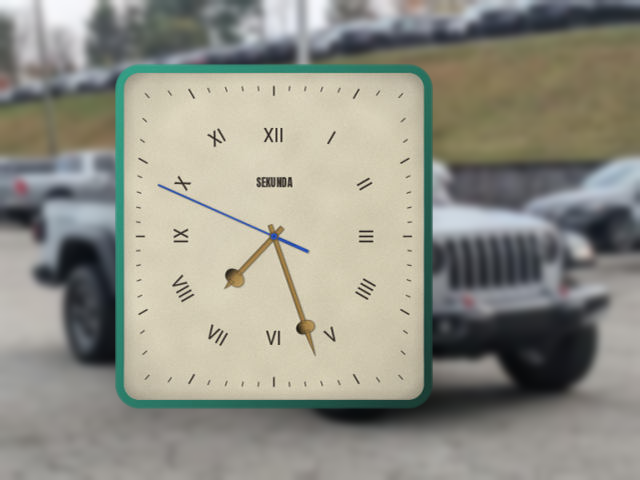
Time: h=7 m=26 s=49
